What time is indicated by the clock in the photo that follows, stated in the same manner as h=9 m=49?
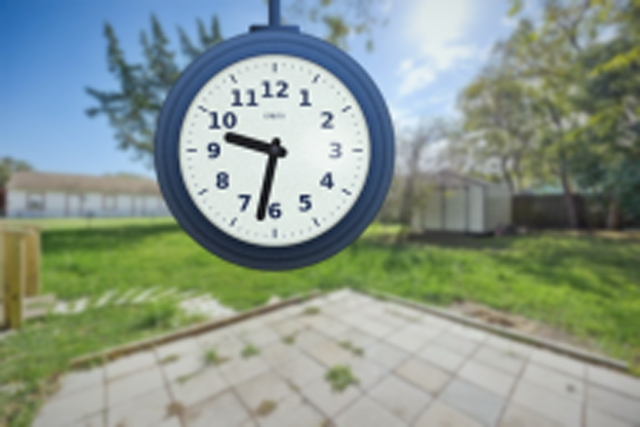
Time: h=9 m=32
